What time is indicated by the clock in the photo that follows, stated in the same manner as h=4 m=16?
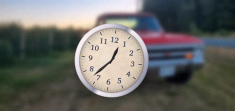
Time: h=12 m=37
